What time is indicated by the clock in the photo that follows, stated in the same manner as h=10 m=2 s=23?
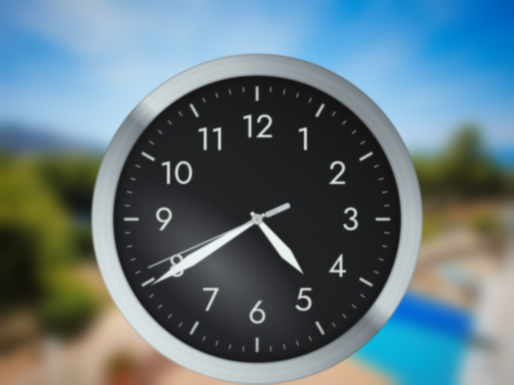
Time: h=4 m=39 s=41
